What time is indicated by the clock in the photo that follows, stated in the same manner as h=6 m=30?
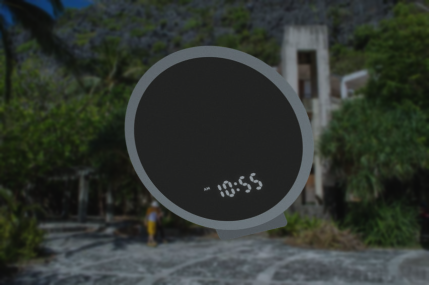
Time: h=10 m=55
